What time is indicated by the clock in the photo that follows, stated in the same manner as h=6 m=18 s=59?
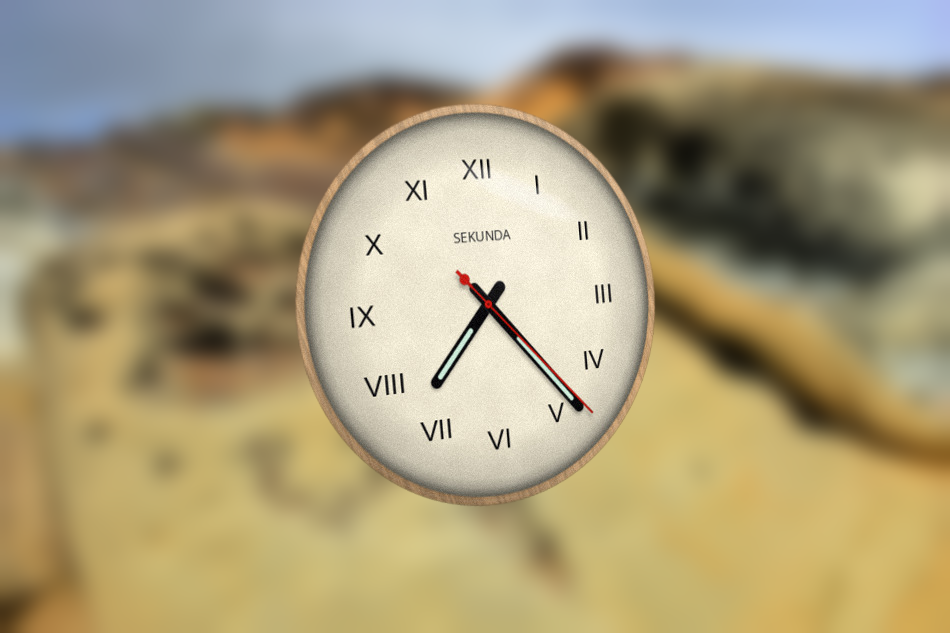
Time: h=7 m=23 s=23
